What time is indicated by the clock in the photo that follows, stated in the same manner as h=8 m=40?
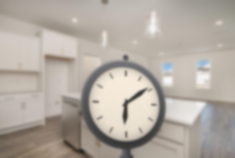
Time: h=6 m=9
